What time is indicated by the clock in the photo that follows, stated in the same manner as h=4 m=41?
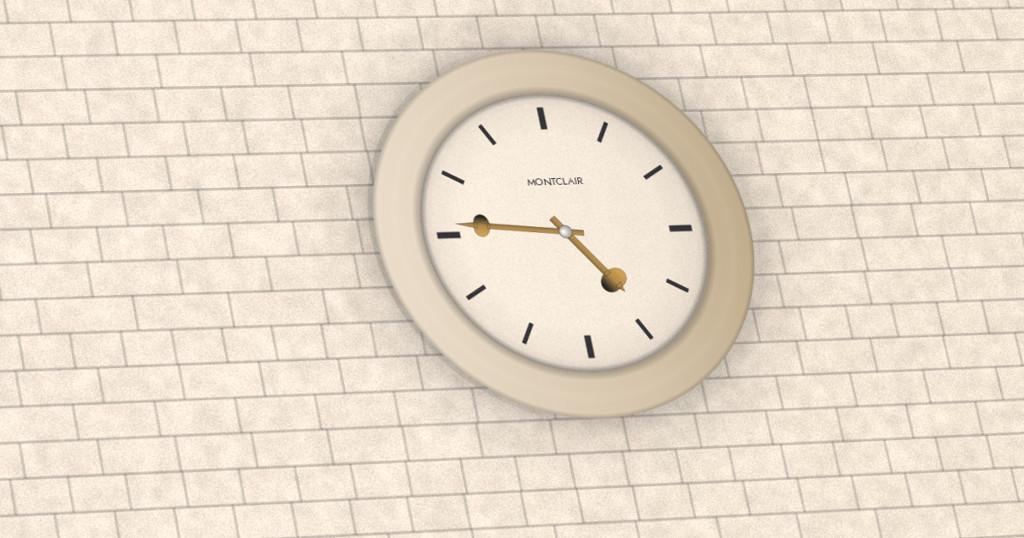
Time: h=4 m=46
